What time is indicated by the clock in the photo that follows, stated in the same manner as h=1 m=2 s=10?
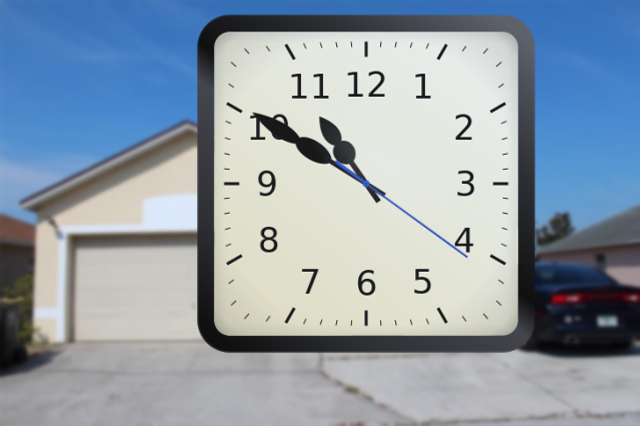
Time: h=10 m=50 s=21
